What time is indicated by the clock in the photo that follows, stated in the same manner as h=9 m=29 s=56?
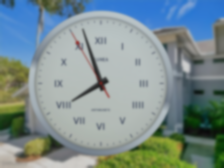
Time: h=7 m=56 s=55
